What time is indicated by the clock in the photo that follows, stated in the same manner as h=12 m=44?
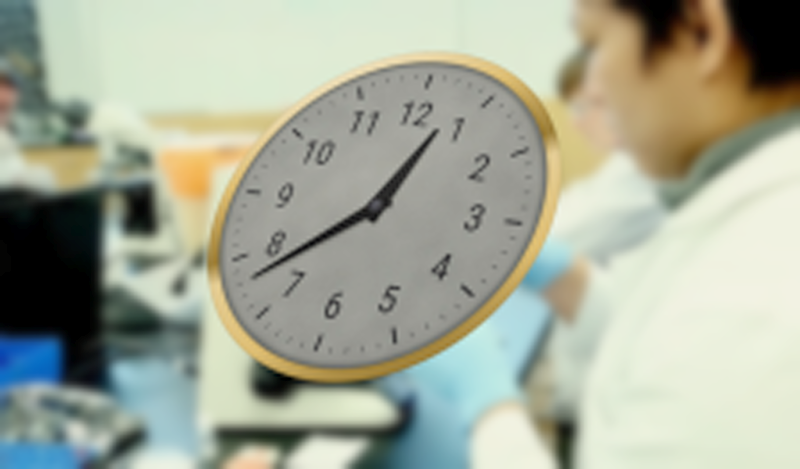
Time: h=12 m=38
